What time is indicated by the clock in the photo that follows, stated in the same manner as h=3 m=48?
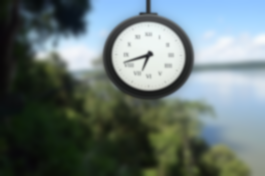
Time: h=6 m=42
